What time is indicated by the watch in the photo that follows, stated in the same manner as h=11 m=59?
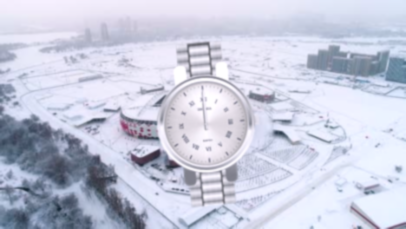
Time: h=12 m=0
